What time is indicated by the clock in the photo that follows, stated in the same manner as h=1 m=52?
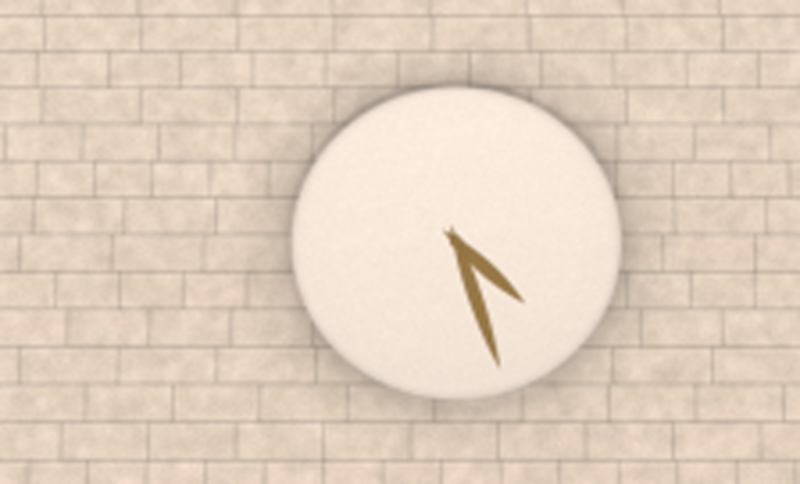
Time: h=4 m=27
